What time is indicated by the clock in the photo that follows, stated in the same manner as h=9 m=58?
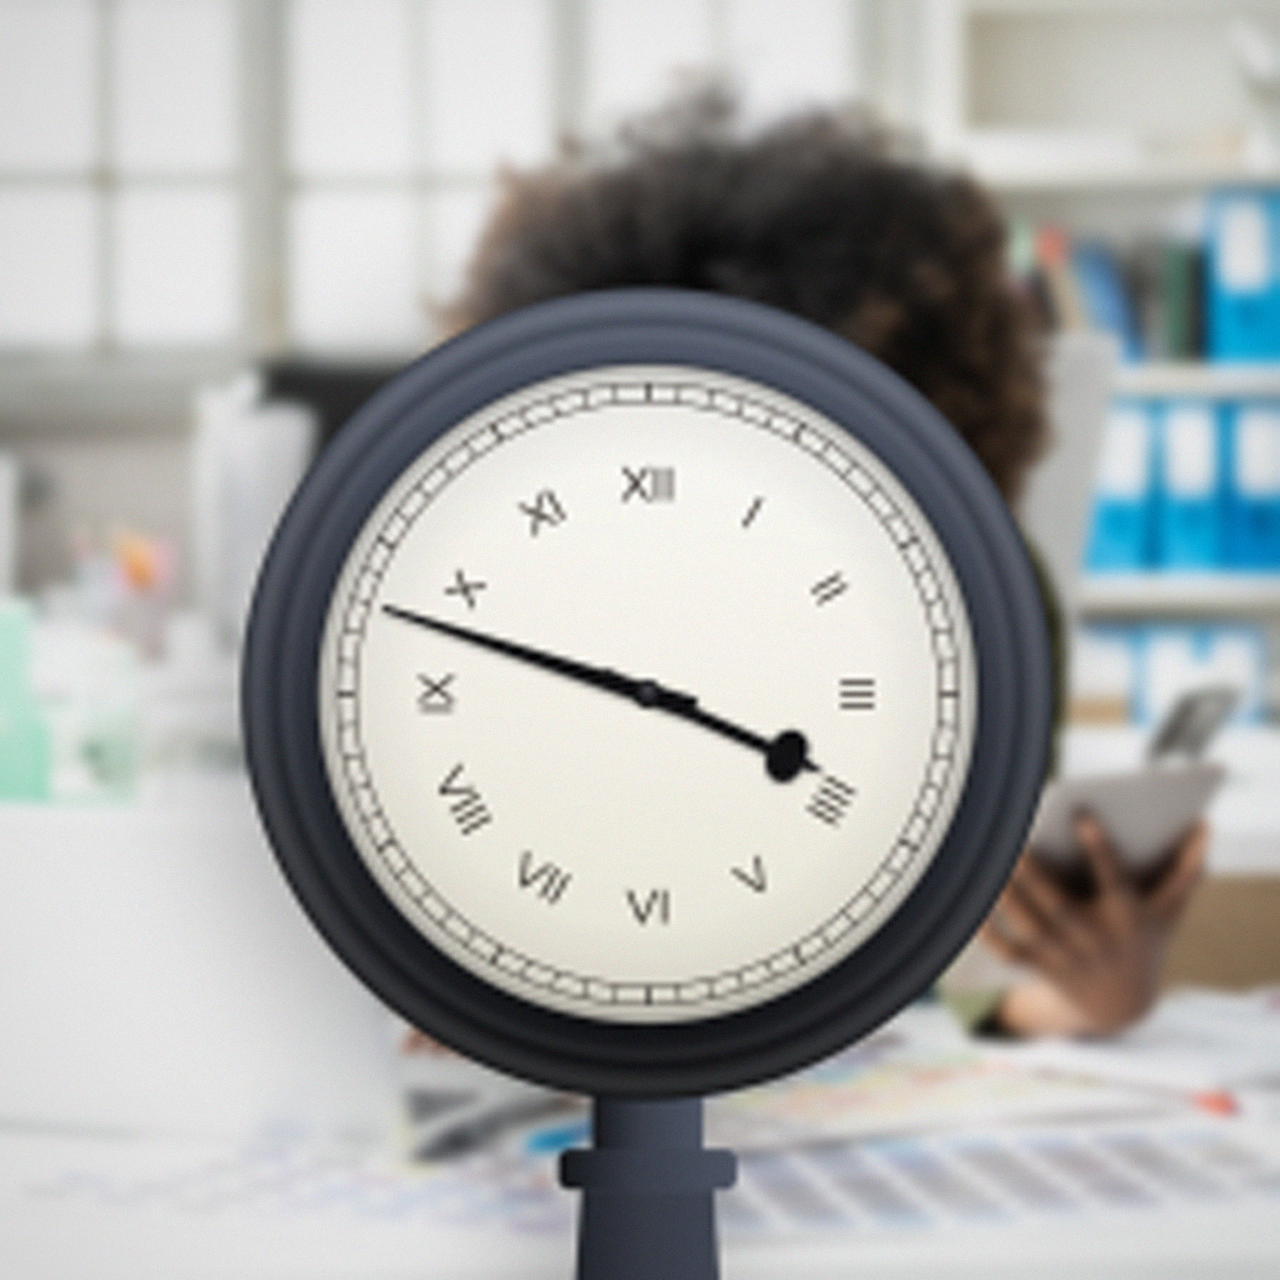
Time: h=3 m=48
